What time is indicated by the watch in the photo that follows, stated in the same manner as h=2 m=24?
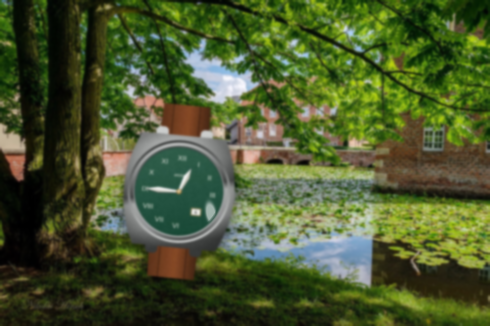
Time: h=12 m=45
